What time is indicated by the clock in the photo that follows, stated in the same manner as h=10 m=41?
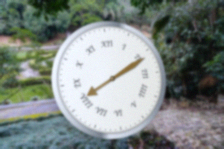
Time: h=8 m=11
